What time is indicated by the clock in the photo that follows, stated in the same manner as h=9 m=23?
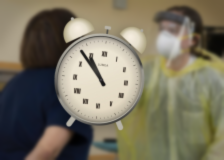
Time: h=10 m=53
